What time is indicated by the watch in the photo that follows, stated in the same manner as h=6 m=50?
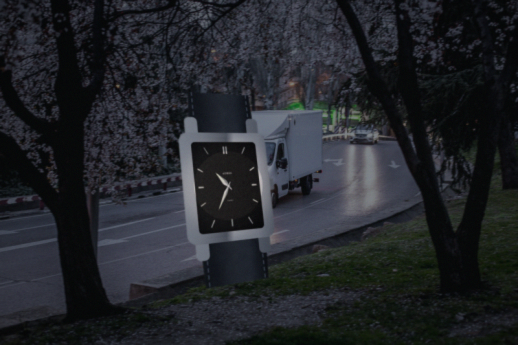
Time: h=10 m=35
